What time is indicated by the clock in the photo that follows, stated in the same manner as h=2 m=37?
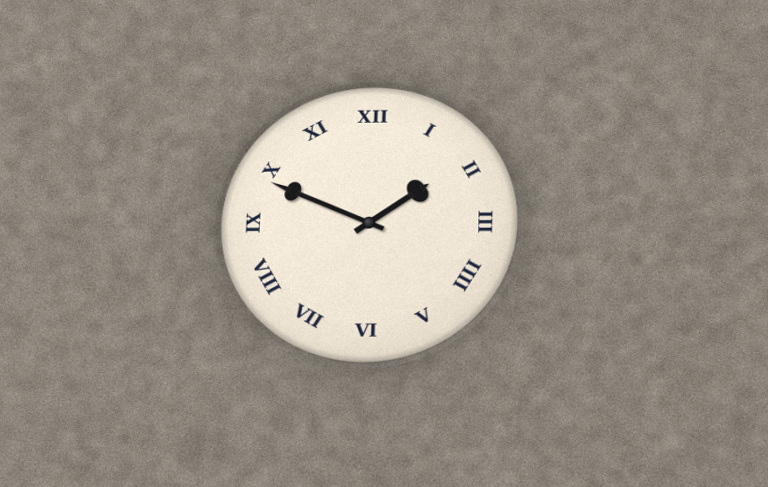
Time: h=1 m=49
